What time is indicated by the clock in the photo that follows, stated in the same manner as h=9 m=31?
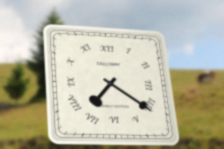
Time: h=7 m=21
